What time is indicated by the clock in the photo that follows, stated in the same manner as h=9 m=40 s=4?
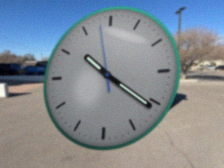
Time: h=10 m=20 s=58
